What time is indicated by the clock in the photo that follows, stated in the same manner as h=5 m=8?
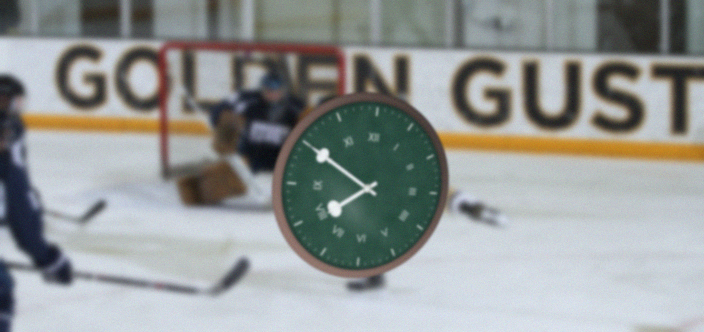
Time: h=7 m=50
